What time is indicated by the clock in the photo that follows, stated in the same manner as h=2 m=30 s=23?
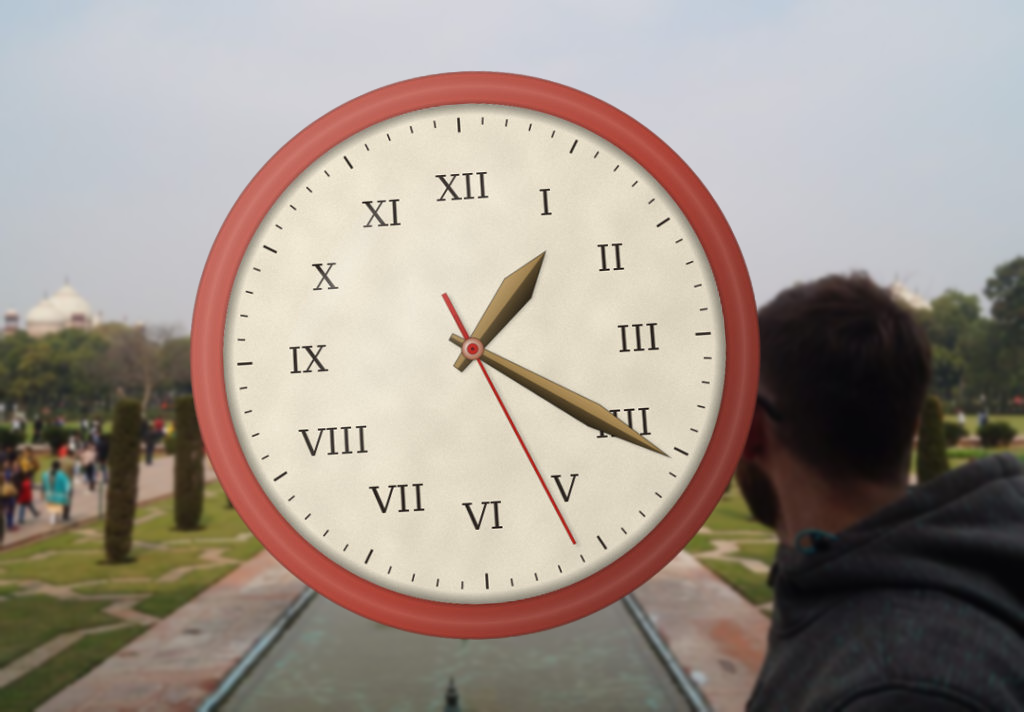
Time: h=1 m=20 s=26
